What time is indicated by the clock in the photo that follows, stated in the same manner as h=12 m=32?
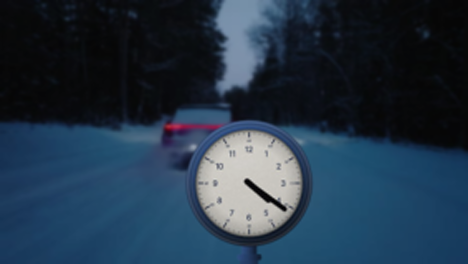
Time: h=4 m=21
